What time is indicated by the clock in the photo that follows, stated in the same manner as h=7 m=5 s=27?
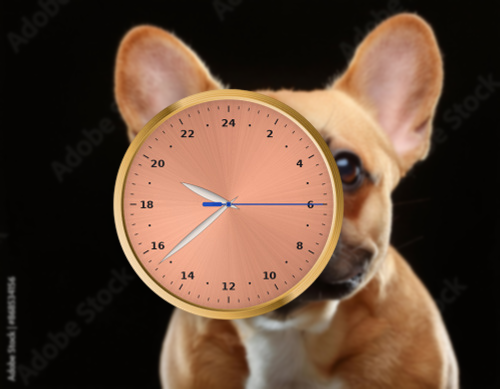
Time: h=19 m=38 s=15
